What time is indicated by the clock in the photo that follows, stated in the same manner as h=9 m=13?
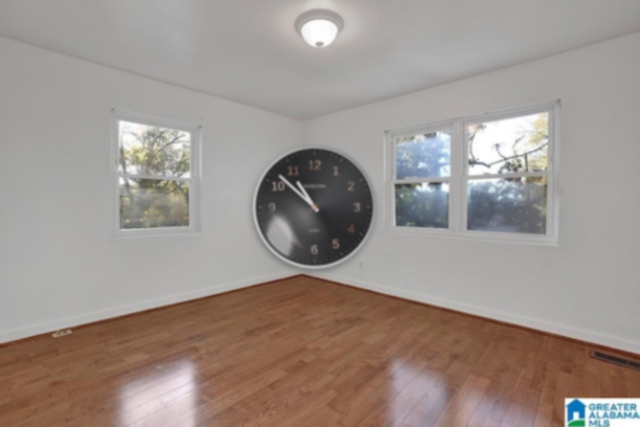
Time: h=10 m=52
